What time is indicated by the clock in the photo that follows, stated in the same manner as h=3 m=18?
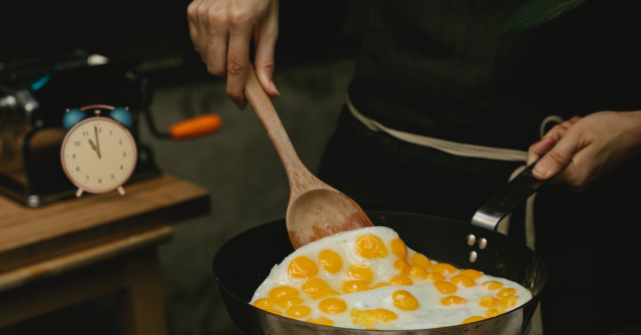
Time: h=10 m=59
